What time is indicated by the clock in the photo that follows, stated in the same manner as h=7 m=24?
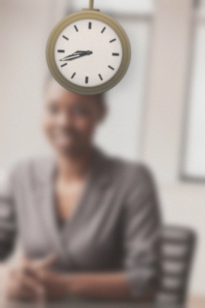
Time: h=8 m=42
